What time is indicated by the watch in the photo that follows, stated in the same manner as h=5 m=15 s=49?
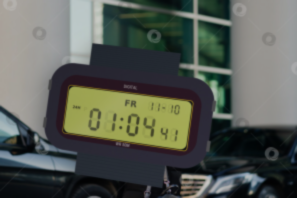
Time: h=1 m=4 s=41
